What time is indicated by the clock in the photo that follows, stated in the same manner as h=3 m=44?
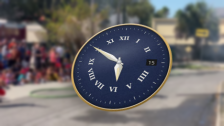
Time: h=5 m=50
